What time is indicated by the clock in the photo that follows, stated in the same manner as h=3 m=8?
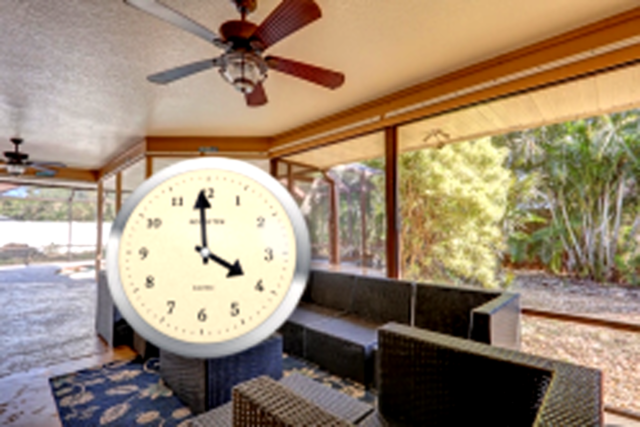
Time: h=3 m=59
